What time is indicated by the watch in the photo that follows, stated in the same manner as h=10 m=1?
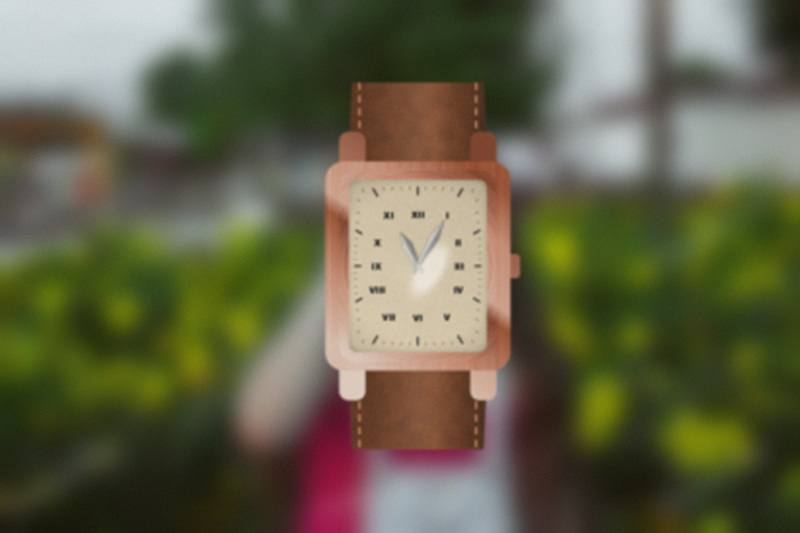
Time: h=11 m=5
